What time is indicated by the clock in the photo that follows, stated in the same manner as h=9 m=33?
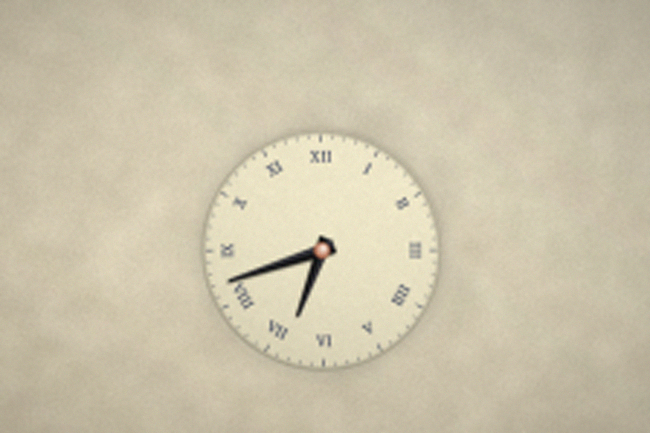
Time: h=6 m=42
